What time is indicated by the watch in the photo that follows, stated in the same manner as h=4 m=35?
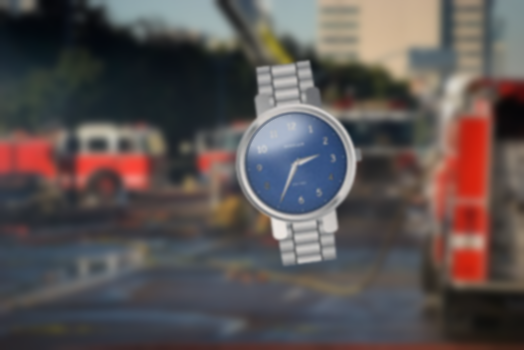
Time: h=2 m=35
